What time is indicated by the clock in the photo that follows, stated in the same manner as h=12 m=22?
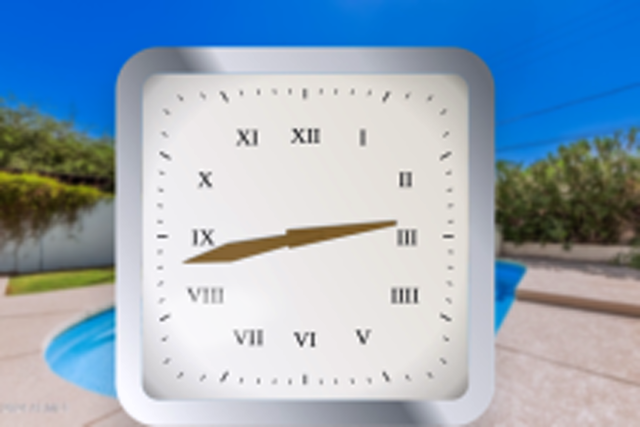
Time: h=2 m=43
